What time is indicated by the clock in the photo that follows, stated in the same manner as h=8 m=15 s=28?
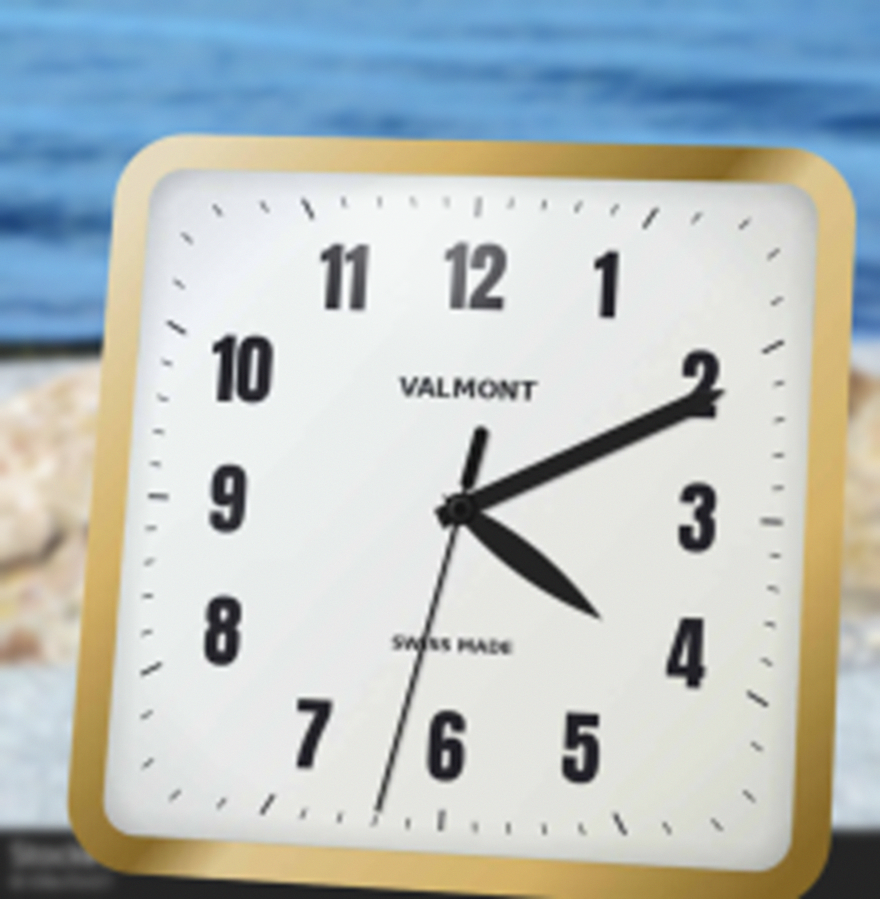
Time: h=4 m=10 s=32
